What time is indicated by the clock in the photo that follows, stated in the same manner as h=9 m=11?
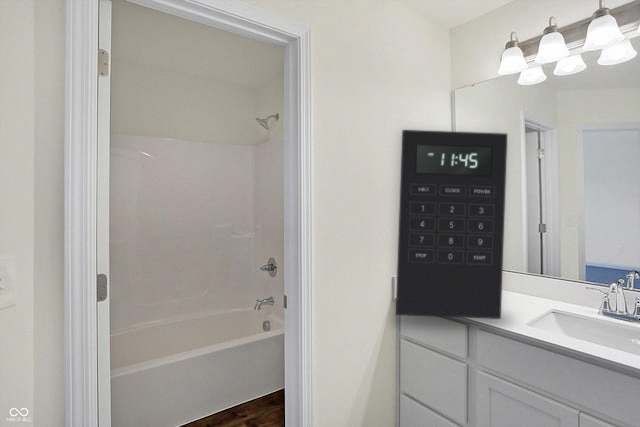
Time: h=11 m=45
